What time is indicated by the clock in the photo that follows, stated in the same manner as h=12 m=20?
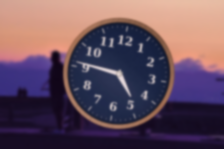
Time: h=4 m=46
